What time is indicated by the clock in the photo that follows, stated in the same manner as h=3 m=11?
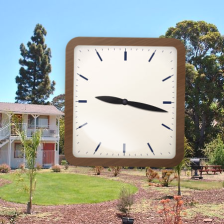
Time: h=9 m=17
